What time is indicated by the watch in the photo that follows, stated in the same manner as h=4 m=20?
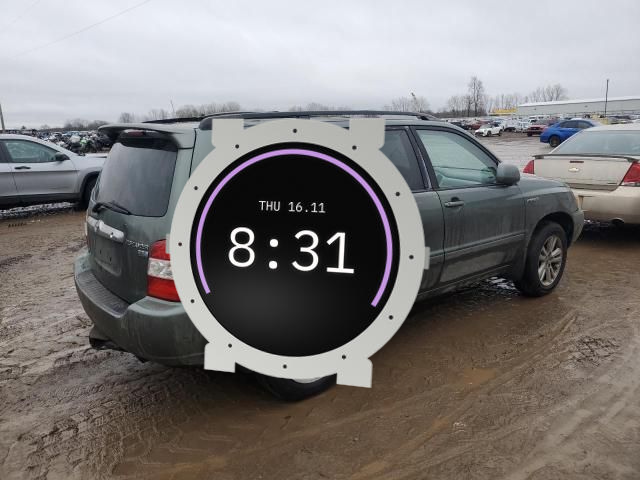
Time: h=8 m=31
